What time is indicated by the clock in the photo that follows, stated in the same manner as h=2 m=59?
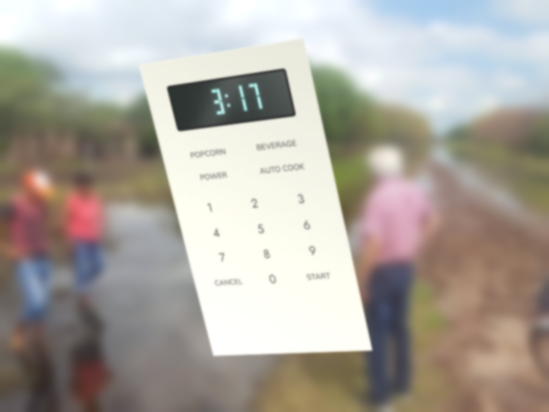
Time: h=3 m=17
